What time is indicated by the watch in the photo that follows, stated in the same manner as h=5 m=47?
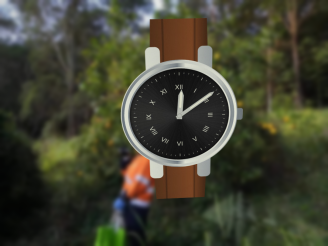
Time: h=12 m=9
